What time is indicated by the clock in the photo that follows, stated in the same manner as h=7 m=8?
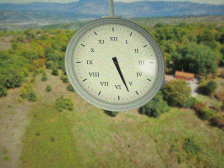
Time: h=5 m=27
